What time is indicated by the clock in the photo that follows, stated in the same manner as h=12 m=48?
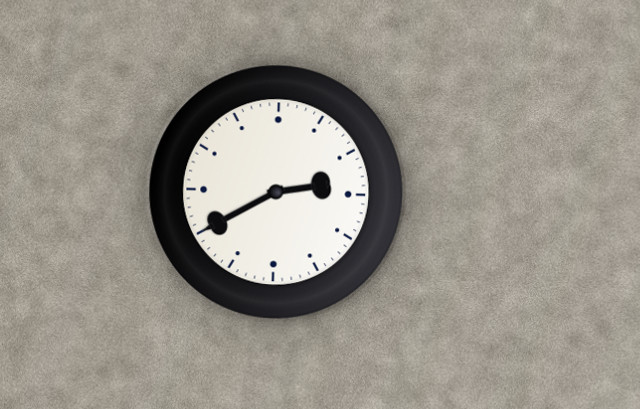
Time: h=2 m=40
